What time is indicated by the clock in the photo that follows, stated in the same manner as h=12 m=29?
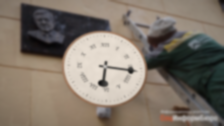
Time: h=6 m=16
